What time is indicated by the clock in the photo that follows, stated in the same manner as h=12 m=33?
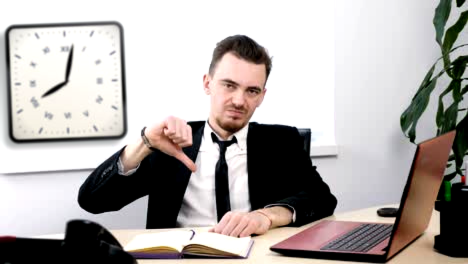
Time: h=8 m=2
